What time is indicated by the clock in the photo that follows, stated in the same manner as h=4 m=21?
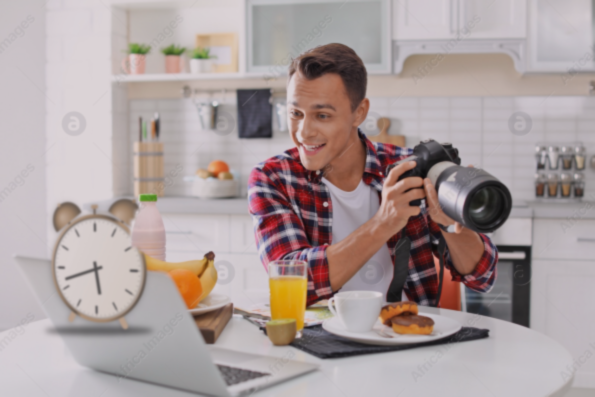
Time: h=5 m=42
